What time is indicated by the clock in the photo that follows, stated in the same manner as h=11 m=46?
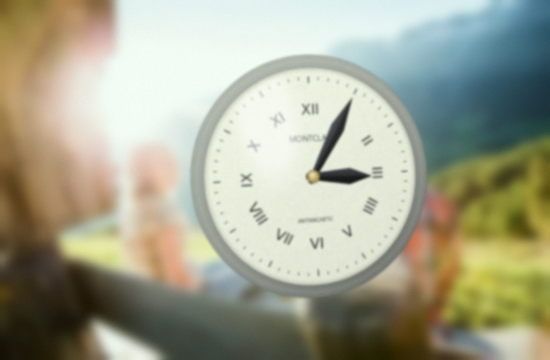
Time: h=3 m=5
